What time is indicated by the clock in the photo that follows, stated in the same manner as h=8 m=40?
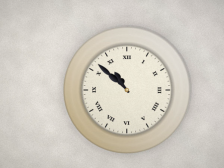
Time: h=10 m=52
